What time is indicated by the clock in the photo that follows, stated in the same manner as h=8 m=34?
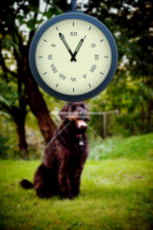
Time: h=12 m=55
